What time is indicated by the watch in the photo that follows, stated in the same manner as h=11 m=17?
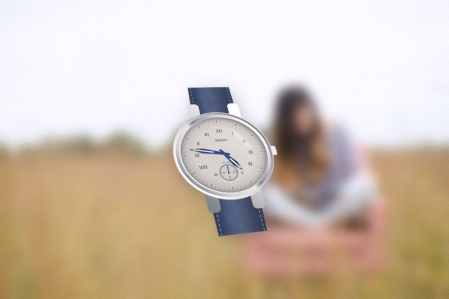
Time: h=4 m=47
